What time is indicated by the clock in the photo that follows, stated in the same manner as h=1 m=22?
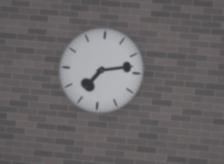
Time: h=7 m=13
